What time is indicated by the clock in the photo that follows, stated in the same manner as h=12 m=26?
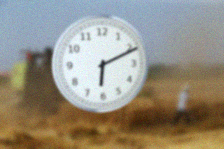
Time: h=6 m=11
